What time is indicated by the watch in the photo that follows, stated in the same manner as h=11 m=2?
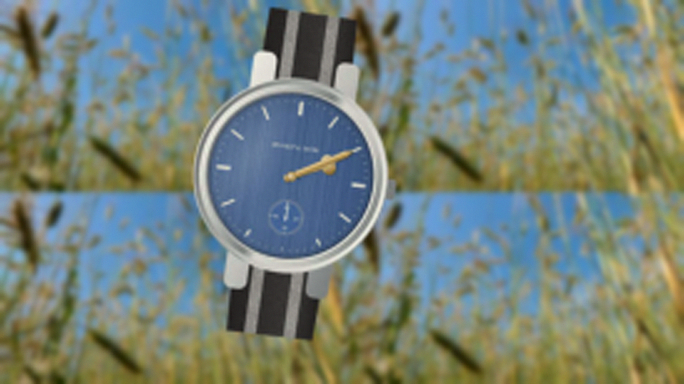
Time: h=2 m=10
